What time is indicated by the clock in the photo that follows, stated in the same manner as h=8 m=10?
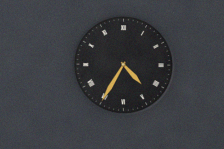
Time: h=4 m=35
